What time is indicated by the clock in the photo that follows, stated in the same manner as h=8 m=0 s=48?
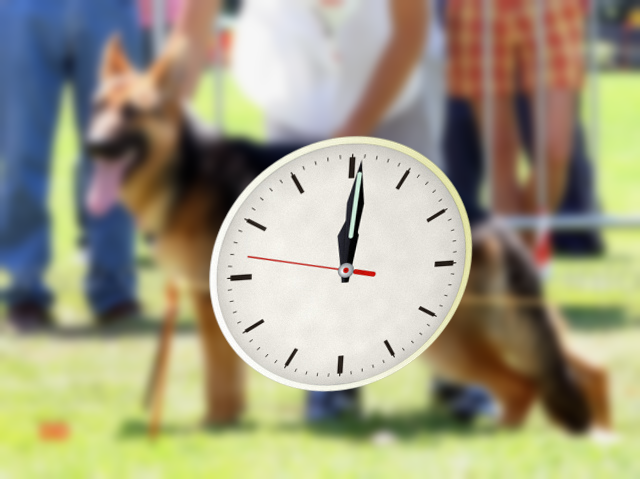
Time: h=12 m=0 s=47
